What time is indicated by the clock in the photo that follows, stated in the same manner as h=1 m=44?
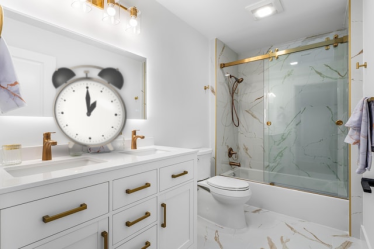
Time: h=1 m=0
